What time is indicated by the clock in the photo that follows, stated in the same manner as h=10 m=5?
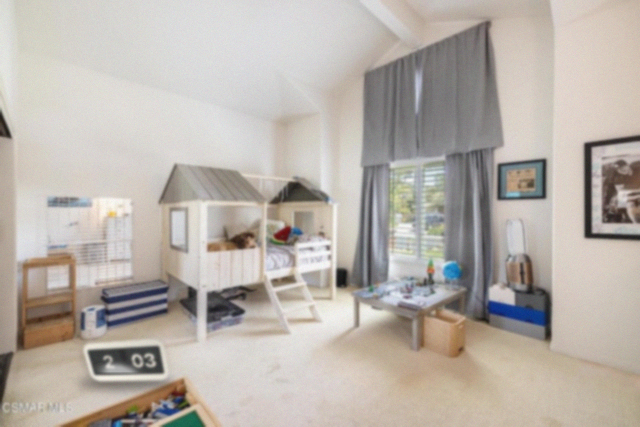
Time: h=2 m=3
